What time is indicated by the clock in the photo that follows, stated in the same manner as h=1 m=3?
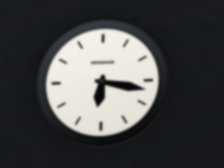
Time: h=6 m=17
